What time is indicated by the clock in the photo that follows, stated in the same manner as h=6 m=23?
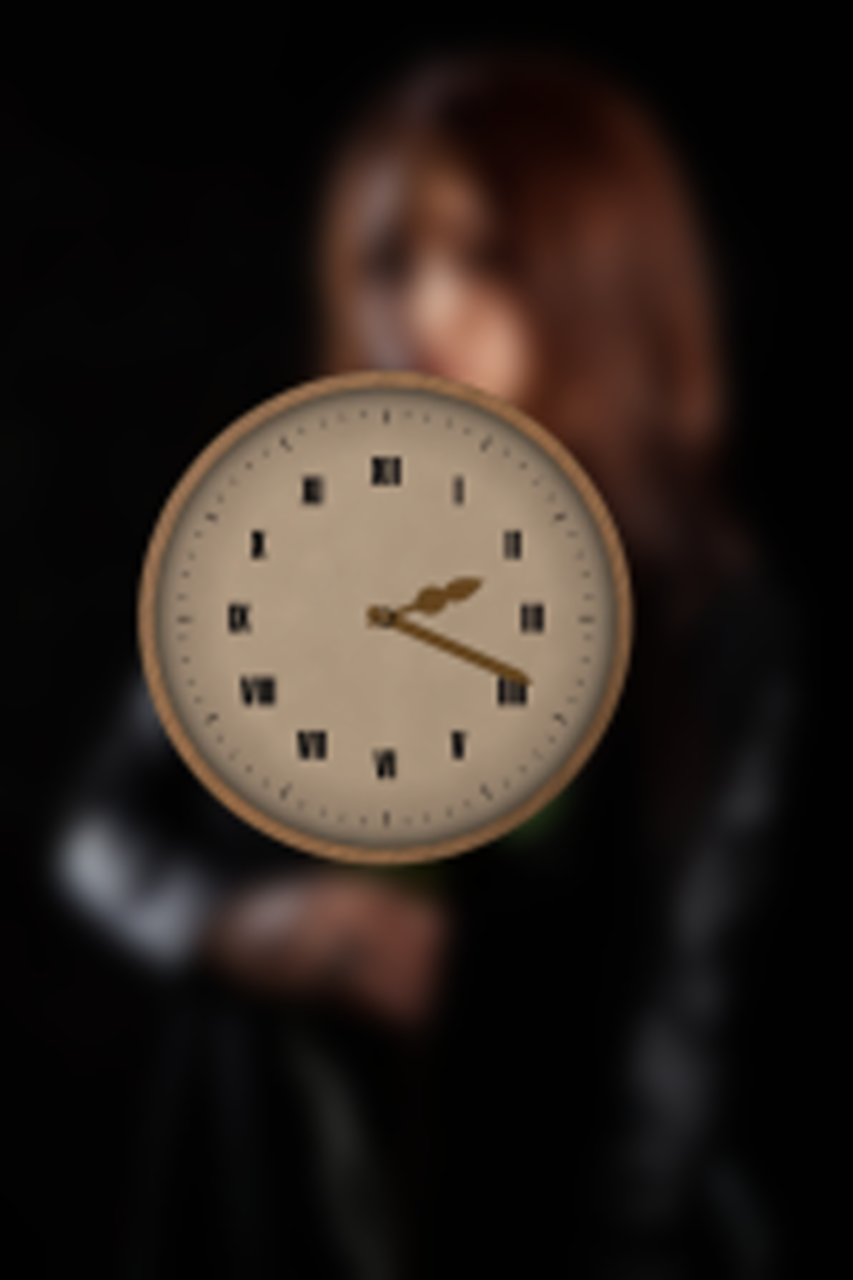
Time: h=2 m=19
